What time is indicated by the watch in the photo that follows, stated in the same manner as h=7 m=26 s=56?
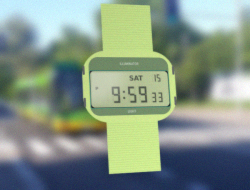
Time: h=9 m=59 s=33
